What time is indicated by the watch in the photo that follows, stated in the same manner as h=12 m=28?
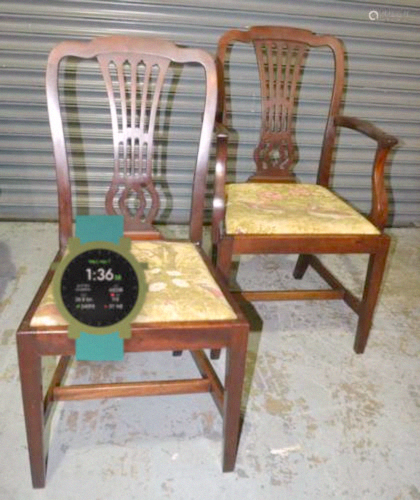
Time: h=1 m=36
